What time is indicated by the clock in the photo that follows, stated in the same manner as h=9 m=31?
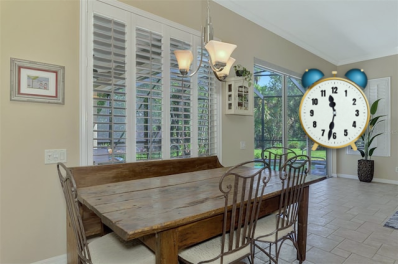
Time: h=11 m=32
